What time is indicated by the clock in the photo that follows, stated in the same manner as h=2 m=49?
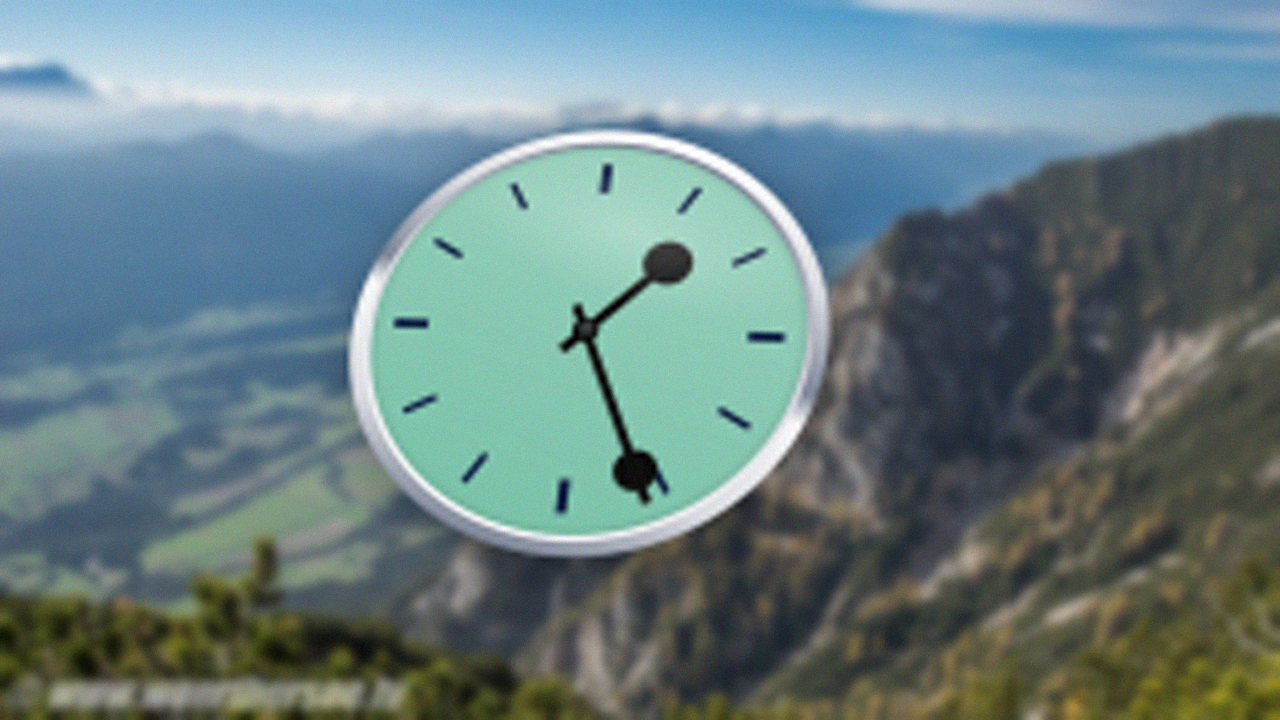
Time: h=1 m=26
